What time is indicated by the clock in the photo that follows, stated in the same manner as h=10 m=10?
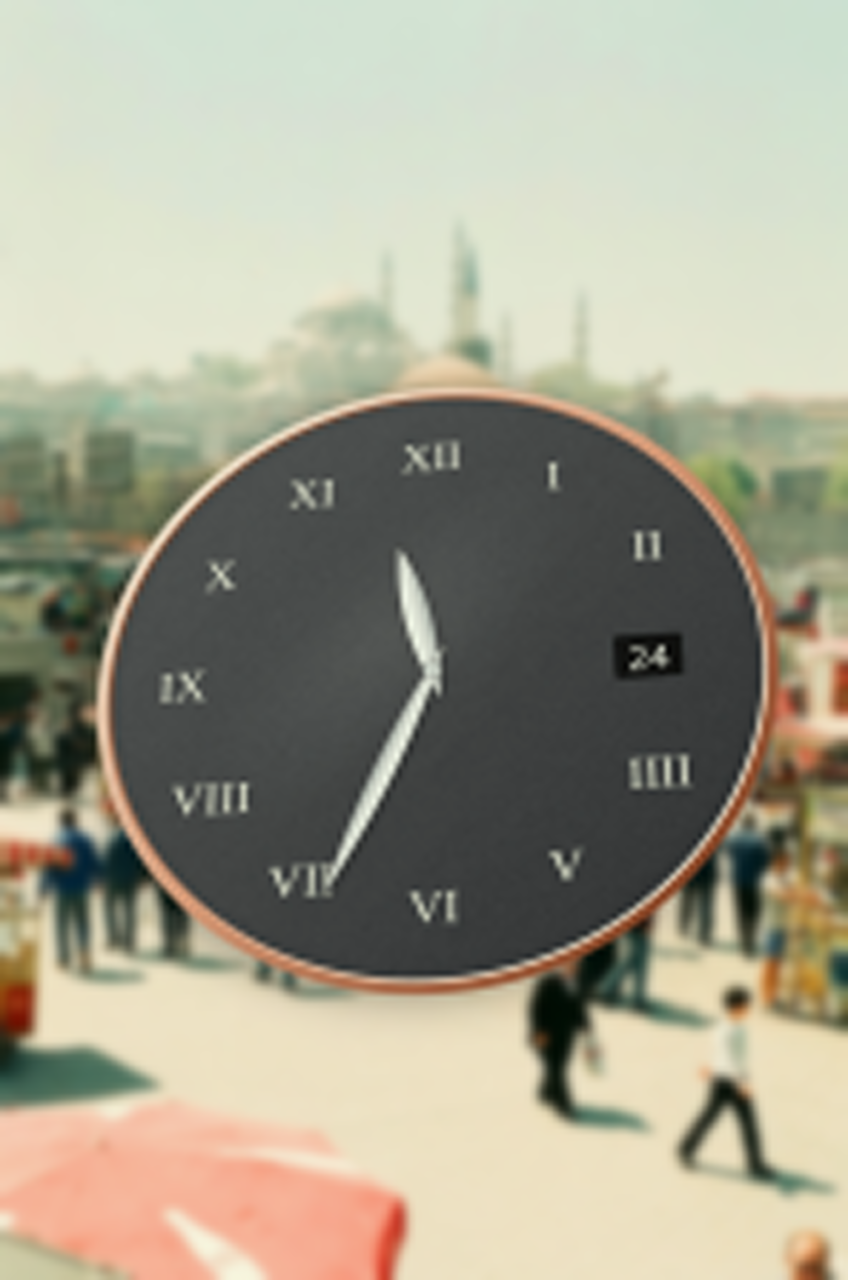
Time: h=11 m=34
